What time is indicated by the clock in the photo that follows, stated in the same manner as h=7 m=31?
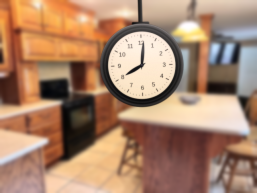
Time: h=8 m=1
